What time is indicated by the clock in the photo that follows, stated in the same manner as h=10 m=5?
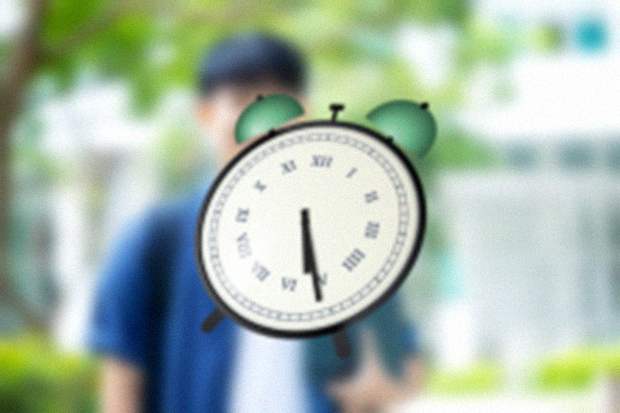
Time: h=5 m=26
